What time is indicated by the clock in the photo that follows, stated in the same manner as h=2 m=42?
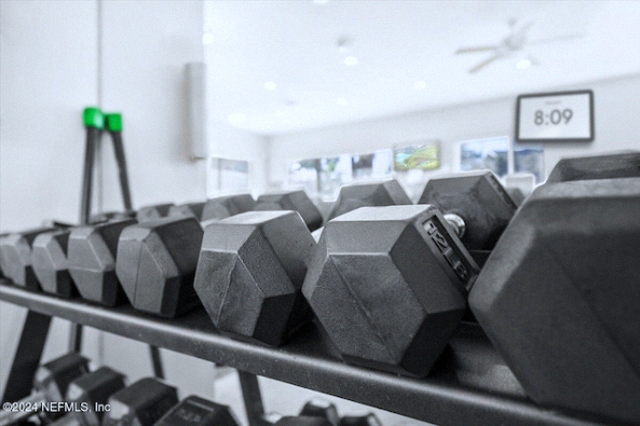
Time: h=8 m=9
